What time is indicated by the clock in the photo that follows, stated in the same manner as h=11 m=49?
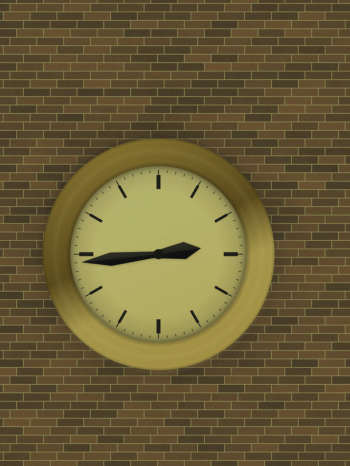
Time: h=2 m=44
